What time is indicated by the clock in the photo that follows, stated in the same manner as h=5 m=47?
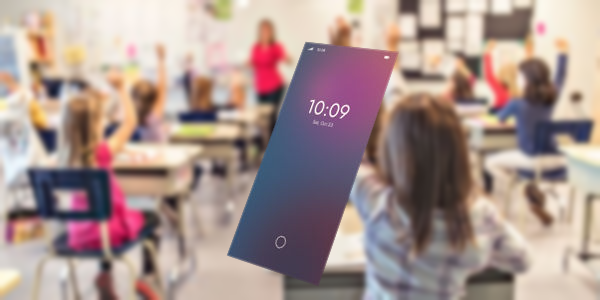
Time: h=10 m=9
